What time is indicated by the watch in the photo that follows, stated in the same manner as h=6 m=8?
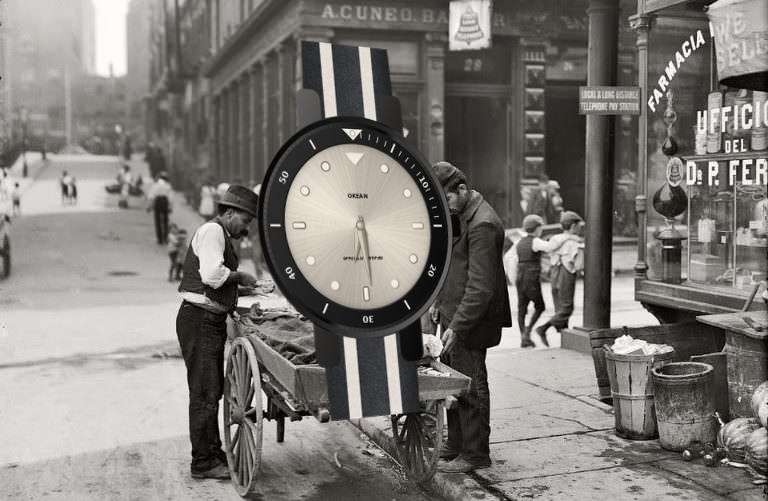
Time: h=6 m=29
